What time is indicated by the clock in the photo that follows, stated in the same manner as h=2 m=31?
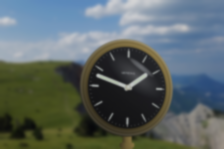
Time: h=1 m=48
